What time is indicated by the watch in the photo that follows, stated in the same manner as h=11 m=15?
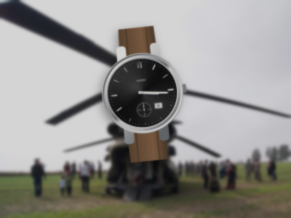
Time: h=3 m=16
